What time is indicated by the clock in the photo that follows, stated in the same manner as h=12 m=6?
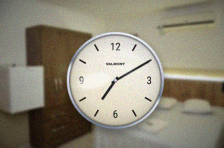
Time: h=7 m=10
